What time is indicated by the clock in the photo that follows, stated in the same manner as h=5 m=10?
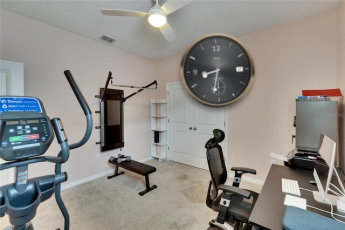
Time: h=8 m=32
